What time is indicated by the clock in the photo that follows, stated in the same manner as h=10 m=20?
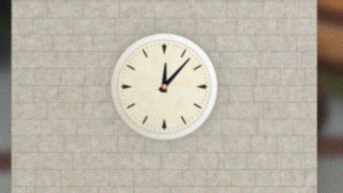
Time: h=12 m=7
